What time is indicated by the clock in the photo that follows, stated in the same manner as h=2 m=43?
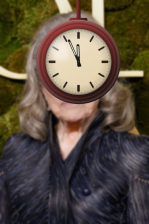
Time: h=11 m=56
